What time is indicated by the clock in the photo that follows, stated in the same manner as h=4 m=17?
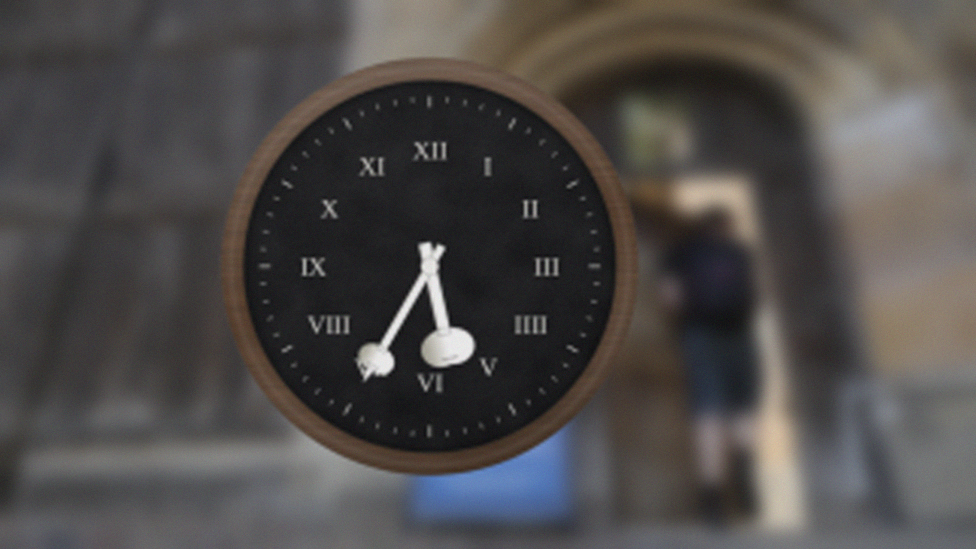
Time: h=5 m=35
